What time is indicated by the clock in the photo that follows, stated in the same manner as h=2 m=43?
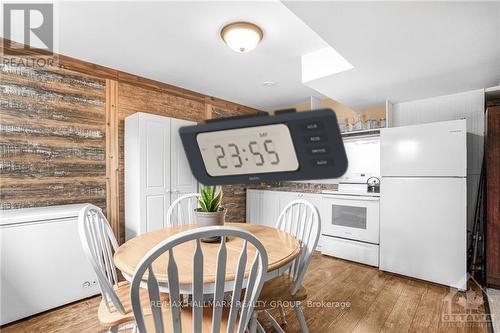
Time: h=23 m=55
